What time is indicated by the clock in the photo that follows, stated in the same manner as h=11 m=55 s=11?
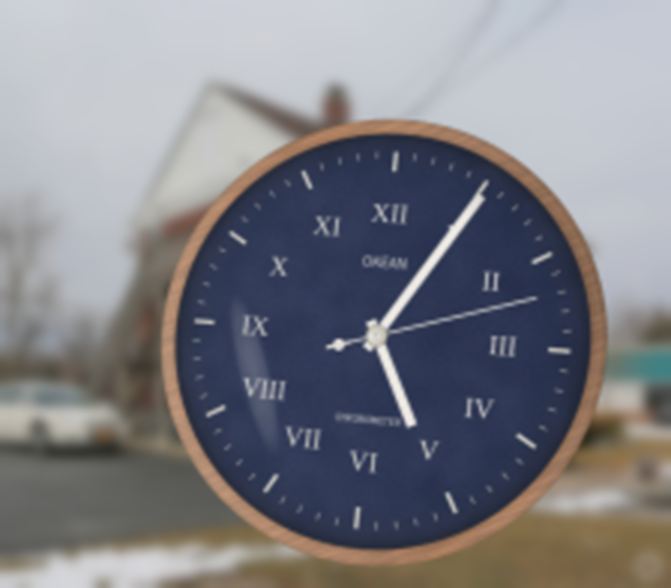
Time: h=5 m=5 s=12
